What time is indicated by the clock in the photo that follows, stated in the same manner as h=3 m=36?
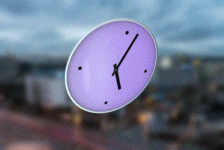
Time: h=5 m=3
